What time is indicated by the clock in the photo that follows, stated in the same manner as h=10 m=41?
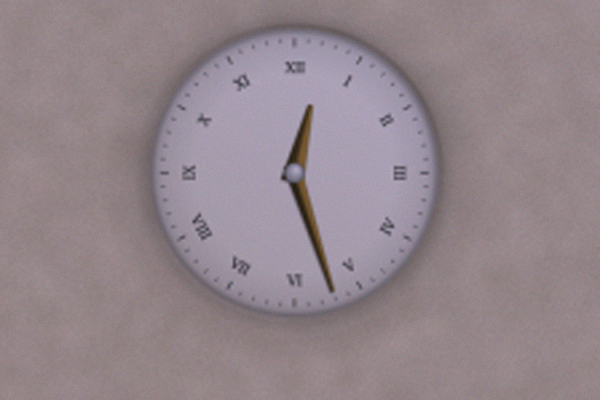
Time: h=12 m=27
